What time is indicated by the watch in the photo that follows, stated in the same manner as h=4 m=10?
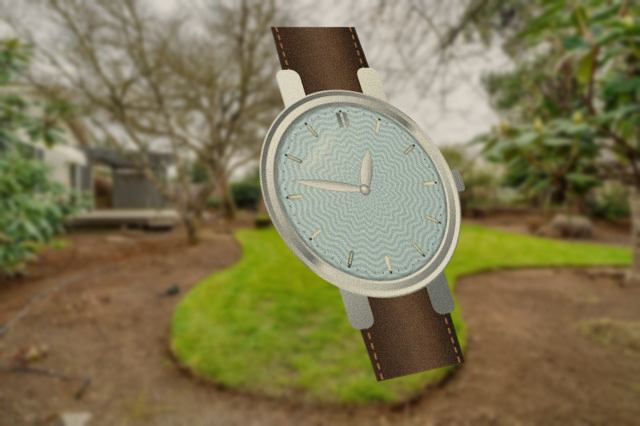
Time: h=12 m=47
